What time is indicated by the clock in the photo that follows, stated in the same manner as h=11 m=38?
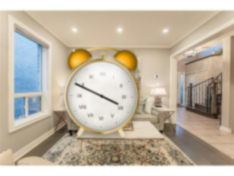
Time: h=3 m=49
